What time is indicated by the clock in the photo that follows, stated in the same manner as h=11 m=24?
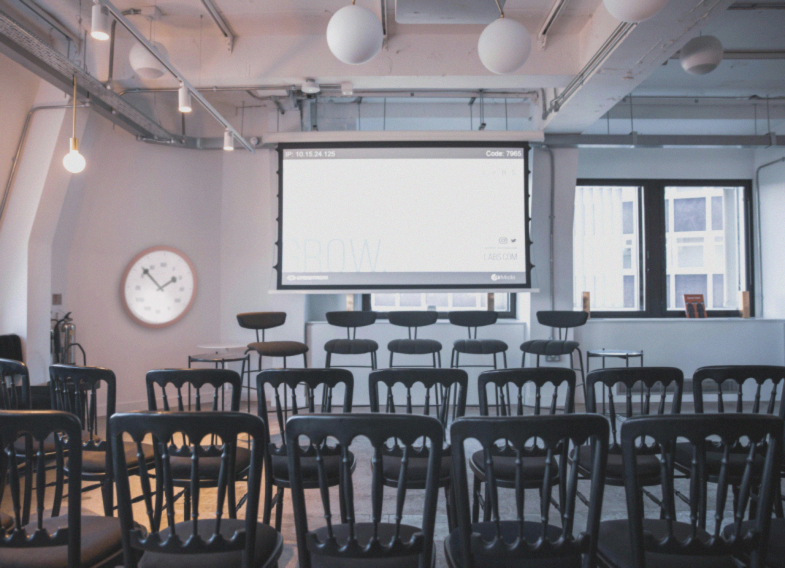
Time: h=1 m=52
